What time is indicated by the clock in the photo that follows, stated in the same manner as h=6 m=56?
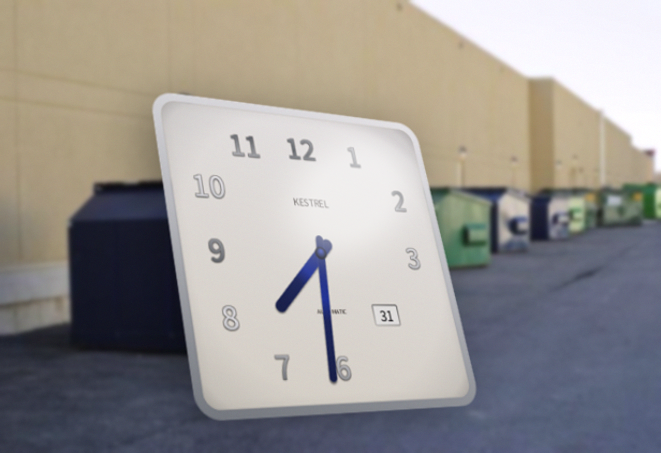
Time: h=7 m=31
